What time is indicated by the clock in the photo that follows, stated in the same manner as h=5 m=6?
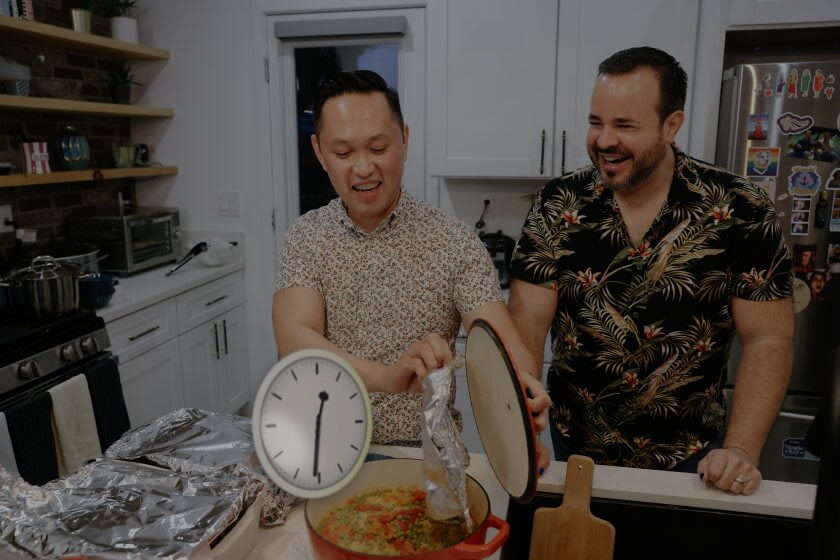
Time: h=12 m=31
